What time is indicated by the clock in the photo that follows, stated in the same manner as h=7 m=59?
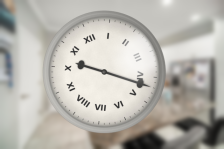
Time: h=10 m=22
